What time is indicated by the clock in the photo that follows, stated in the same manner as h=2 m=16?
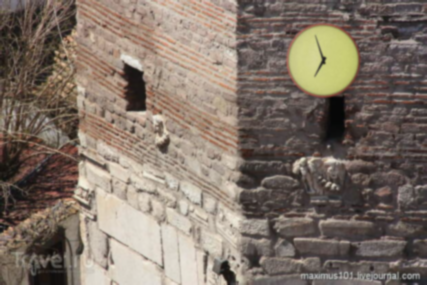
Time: h=6 m=57
